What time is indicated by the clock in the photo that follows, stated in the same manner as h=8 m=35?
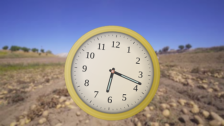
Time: h=6 m=18
